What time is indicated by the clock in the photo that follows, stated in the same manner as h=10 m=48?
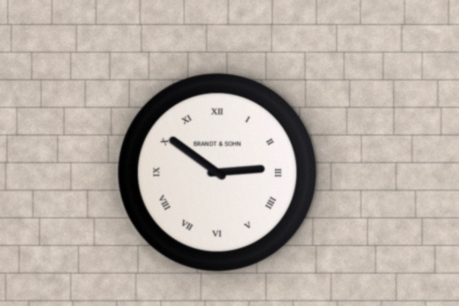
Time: h=2 m=51
